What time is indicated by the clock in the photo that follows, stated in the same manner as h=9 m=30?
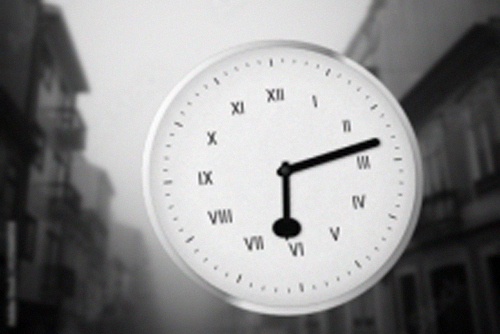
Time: h=6 m=13
